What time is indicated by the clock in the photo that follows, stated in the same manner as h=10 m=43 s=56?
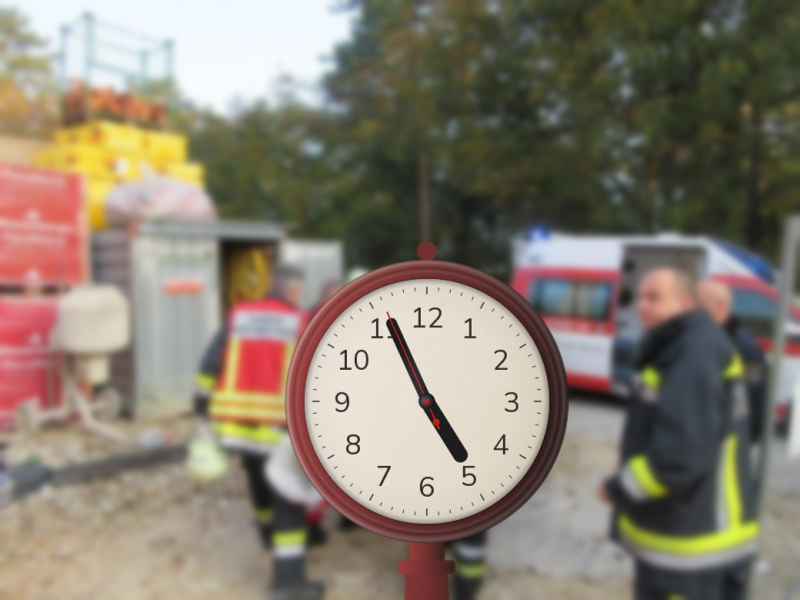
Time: h=4 m=55 s=56
